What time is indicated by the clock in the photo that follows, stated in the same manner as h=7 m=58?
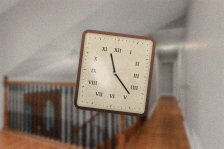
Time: h=11 m=23
